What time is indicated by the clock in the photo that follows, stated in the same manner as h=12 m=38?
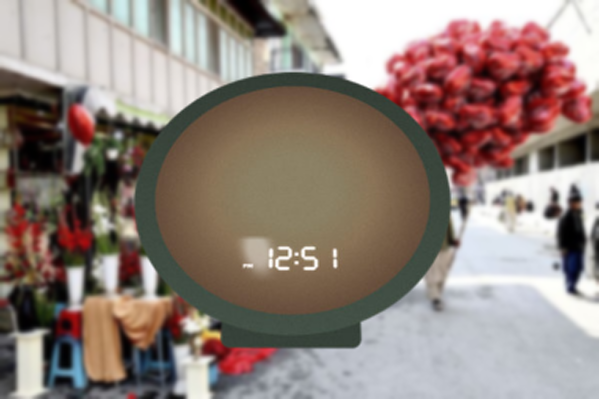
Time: h=12 m=51
